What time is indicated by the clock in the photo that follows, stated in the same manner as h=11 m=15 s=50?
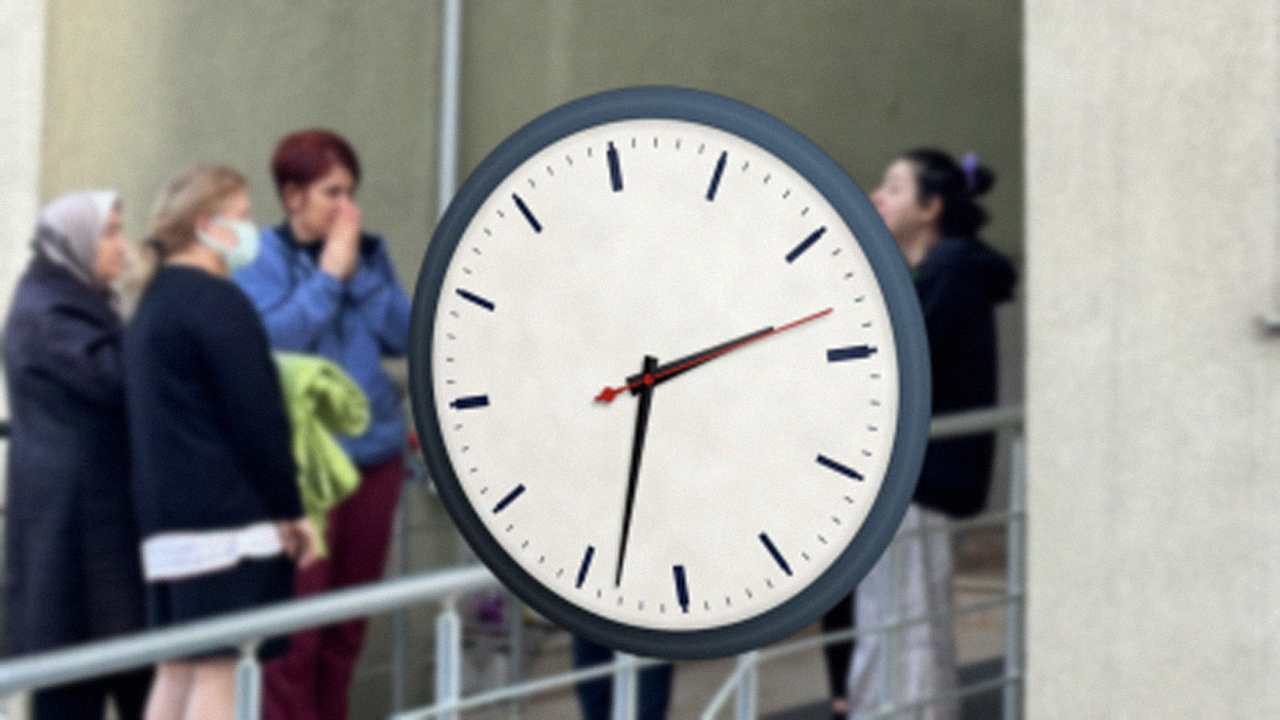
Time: h=2 m=33 s=13
